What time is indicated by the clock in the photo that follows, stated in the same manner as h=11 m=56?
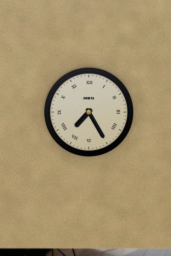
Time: h=7 m=25
